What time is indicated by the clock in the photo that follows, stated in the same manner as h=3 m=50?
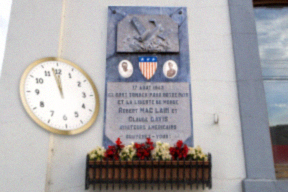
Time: h=11 m=58
